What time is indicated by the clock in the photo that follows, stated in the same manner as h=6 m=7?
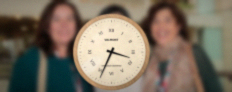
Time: h=3 m=34
